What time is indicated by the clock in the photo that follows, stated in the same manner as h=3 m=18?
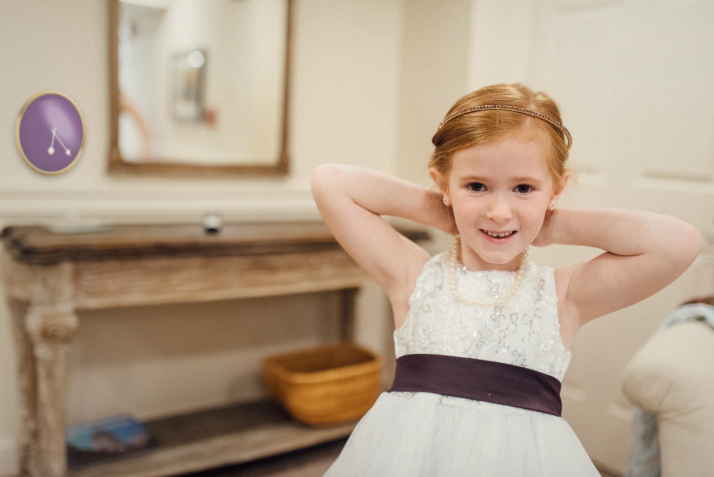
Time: h=6 m=23
